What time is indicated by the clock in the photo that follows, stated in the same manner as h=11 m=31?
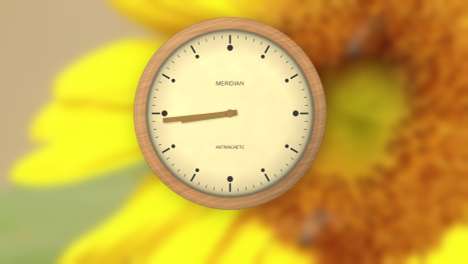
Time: h=8 m=44
